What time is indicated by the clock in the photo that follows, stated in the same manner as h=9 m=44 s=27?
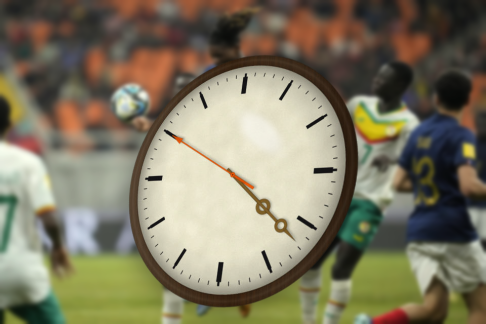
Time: h=4 m=21 s=50
